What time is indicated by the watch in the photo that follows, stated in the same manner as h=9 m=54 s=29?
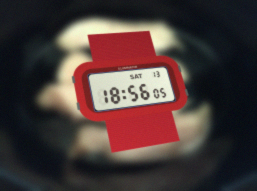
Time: h=18 m=56 s=5
